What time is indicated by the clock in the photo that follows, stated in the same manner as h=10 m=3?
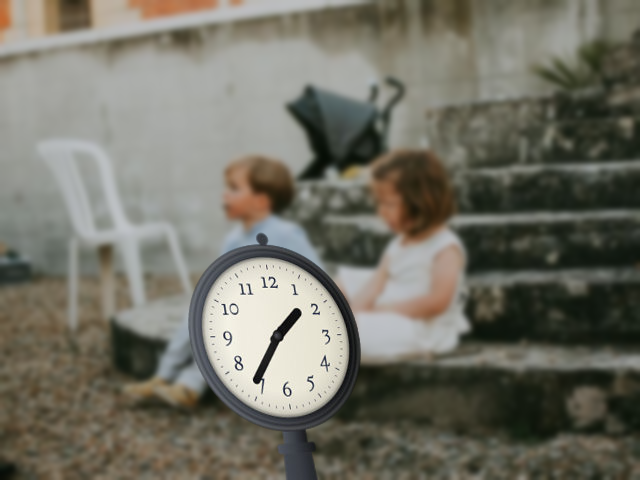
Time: h=1 m=36
